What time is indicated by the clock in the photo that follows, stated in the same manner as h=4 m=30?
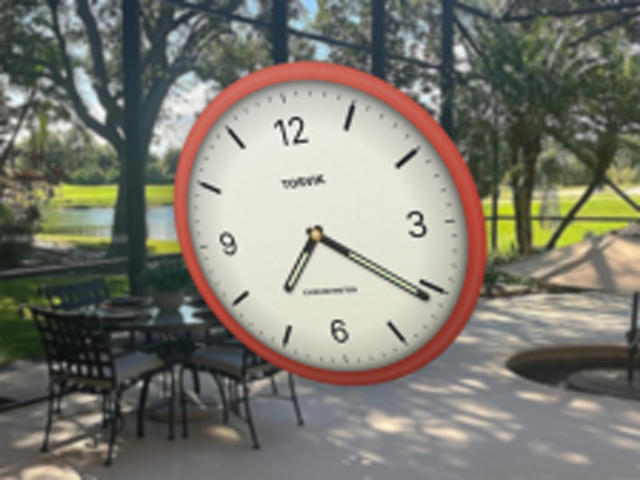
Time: h=7 m=21
